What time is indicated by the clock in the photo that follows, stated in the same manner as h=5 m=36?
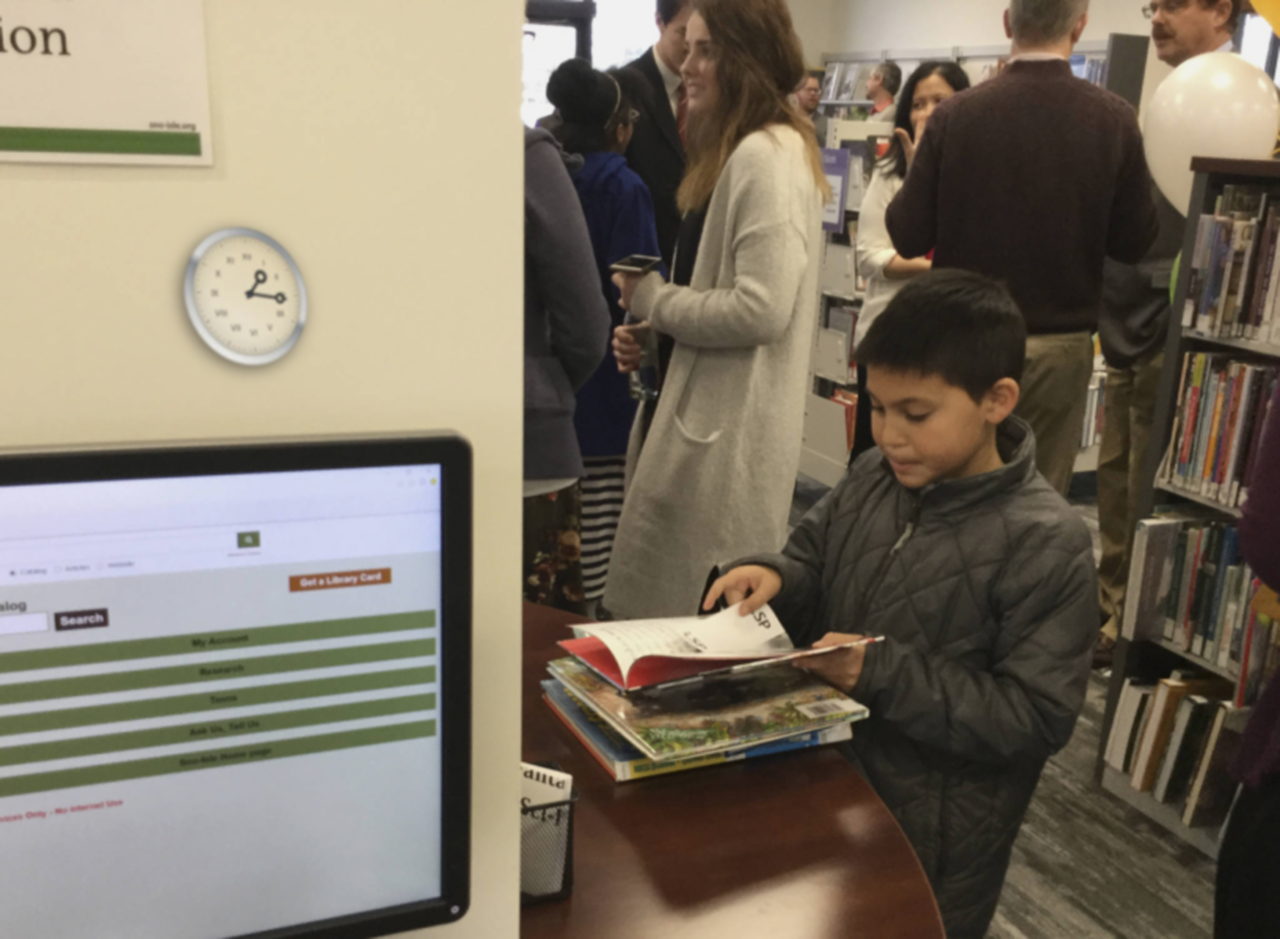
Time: h=1 m=16
